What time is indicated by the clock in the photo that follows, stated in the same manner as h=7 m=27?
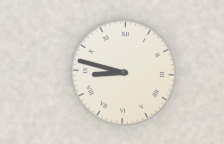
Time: h=8 m=47
